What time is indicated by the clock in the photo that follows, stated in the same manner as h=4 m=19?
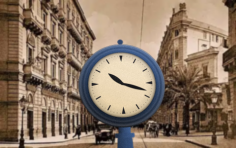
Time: h=10 m=18
